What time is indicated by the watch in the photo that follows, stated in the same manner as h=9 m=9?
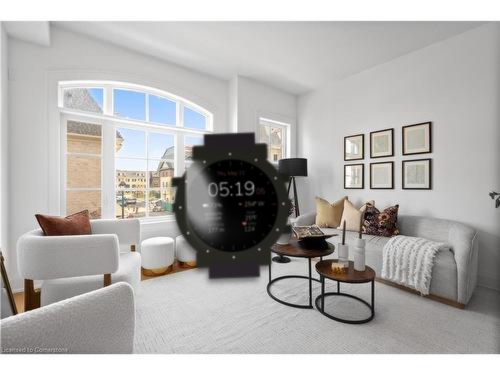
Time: h=5 m=19
